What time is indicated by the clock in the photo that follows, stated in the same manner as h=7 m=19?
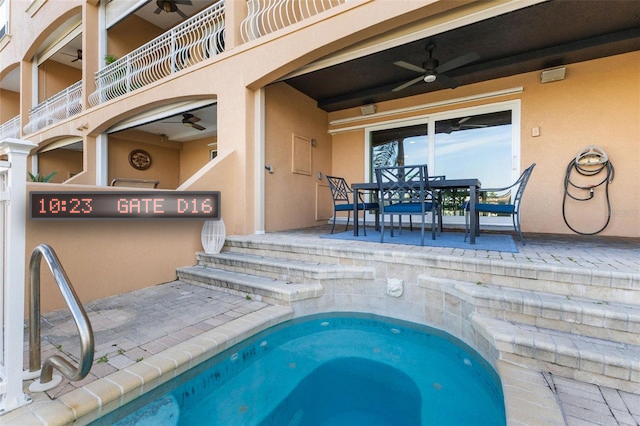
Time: h=10 m=23
